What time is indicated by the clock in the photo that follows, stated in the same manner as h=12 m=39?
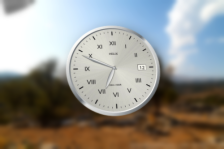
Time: h=6 m=49
